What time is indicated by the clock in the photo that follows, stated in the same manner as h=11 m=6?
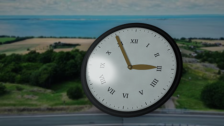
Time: h=2 m=55
